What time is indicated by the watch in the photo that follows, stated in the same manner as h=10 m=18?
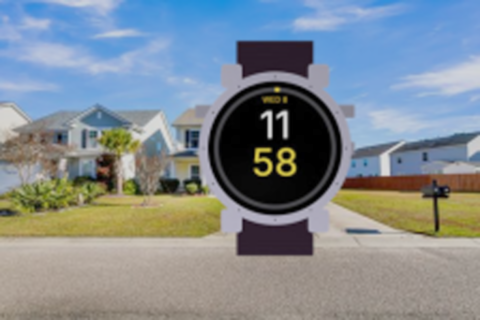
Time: h=11 m=58
